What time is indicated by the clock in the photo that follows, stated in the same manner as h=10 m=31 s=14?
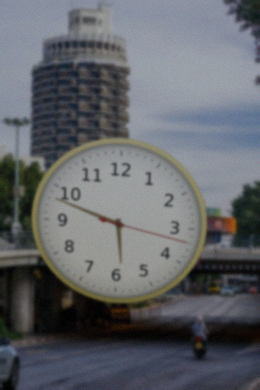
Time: h=5 m=48 s=17
